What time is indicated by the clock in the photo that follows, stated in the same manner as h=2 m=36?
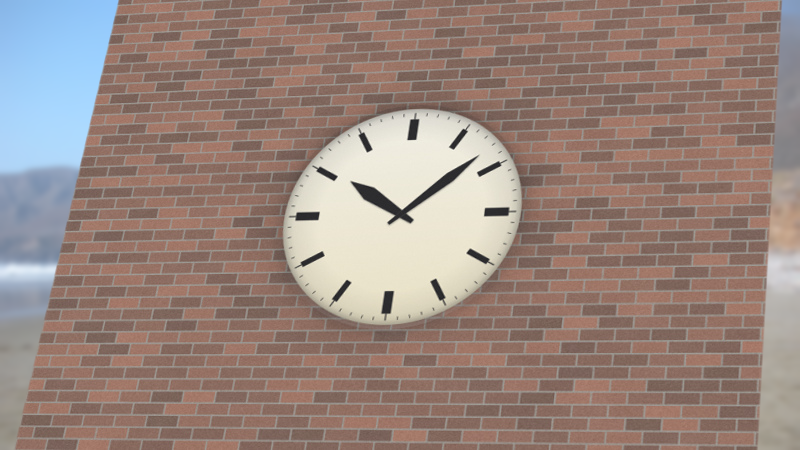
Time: h=10 m=8
